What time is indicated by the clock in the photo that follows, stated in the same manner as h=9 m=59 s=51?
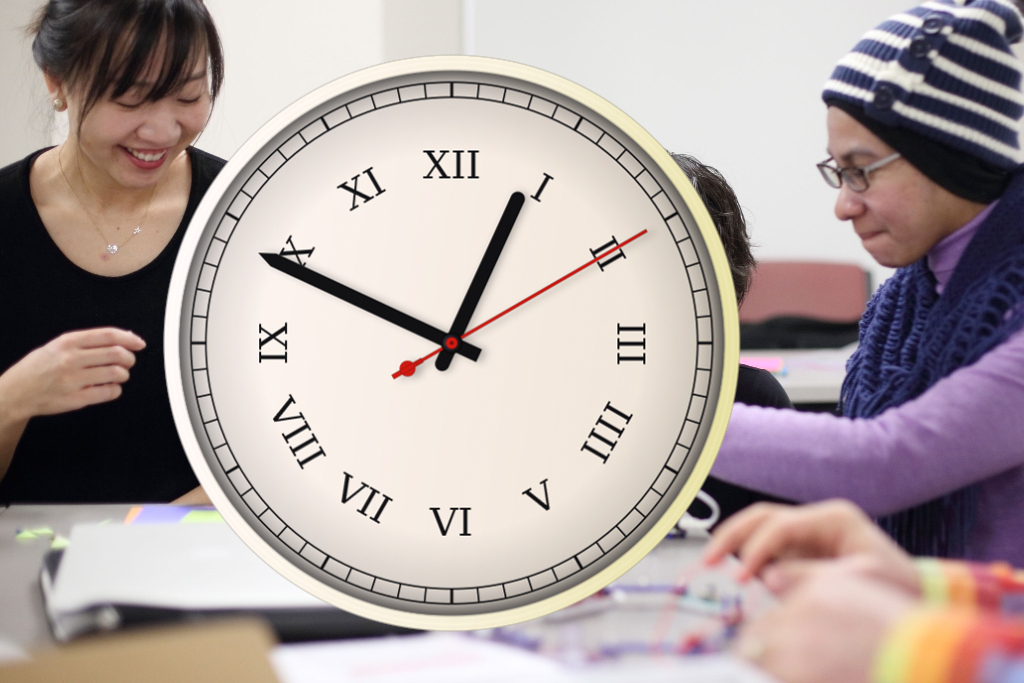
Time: h=12 m=49 s=10
